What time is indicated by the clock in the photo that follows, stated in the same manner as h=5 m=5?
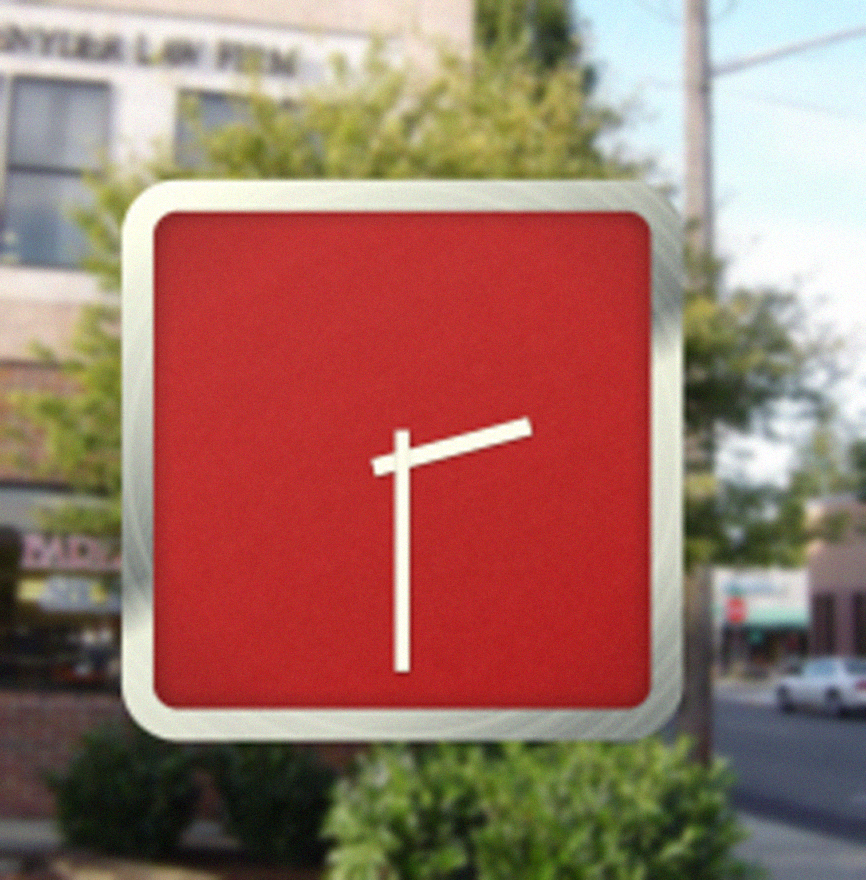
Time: h=2 m=30
